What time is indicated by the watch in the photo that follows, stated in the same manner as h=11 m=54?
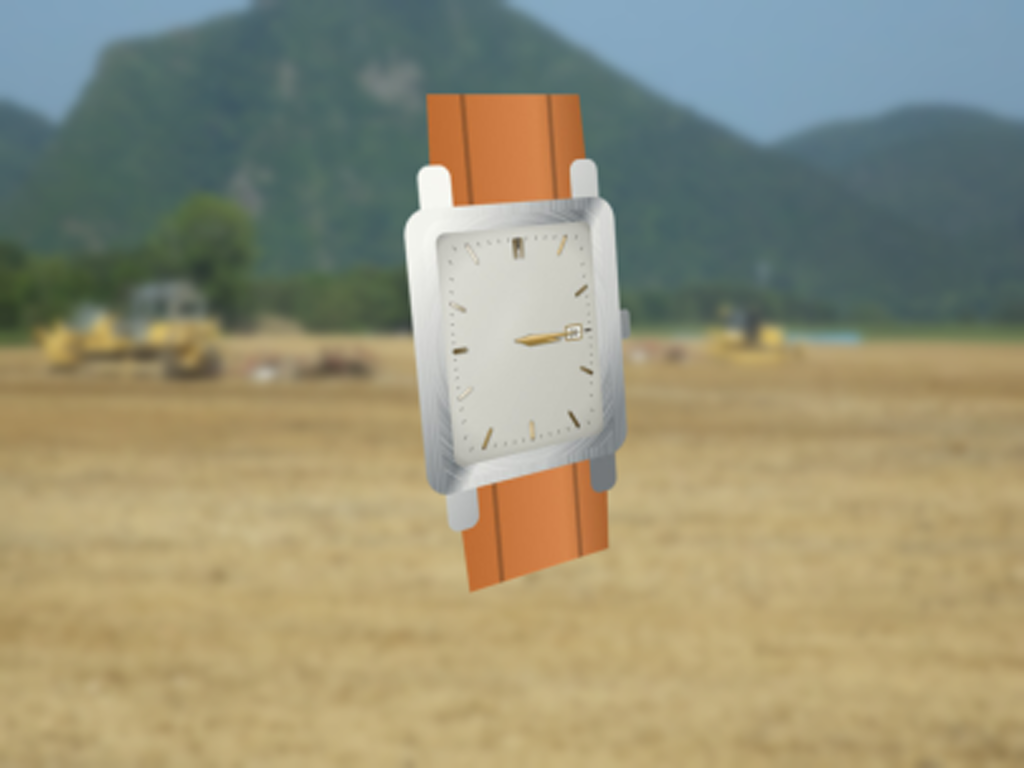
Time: h=3 m=15
